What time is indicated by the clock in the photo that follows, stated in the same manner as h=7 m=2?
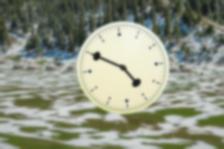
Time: h=4 m=50
